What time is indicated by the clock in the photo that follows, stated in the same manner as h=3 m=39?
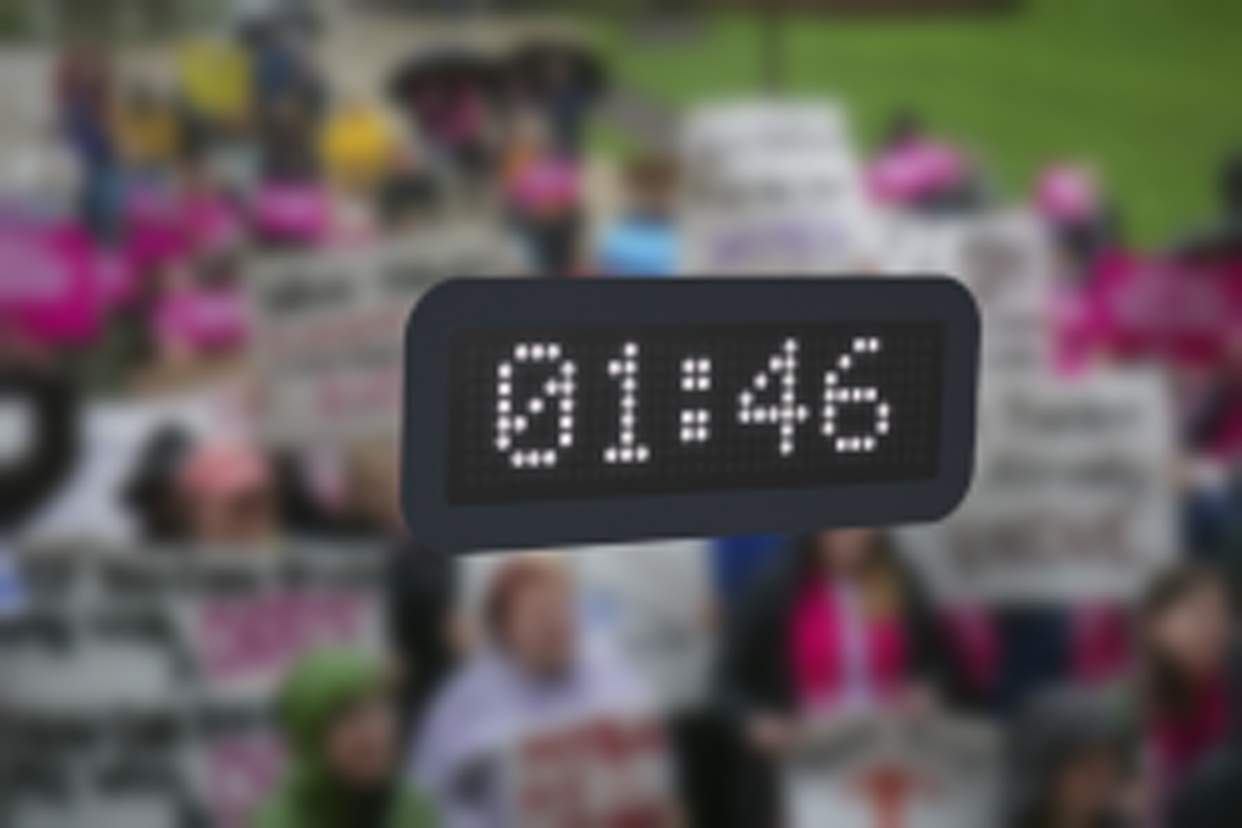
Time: h=1 m=46
